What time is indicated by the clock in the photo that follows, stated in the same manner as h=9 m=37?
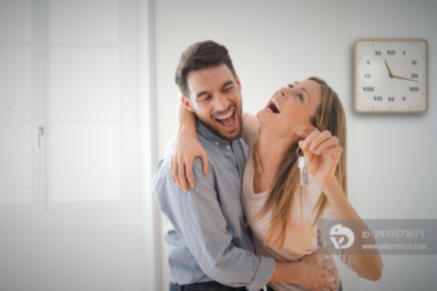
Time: h=11 m=17
